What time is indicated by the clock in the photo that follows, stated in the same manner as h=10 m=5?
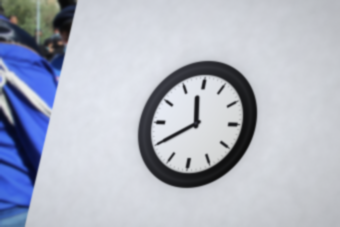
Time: h=11 m=40
